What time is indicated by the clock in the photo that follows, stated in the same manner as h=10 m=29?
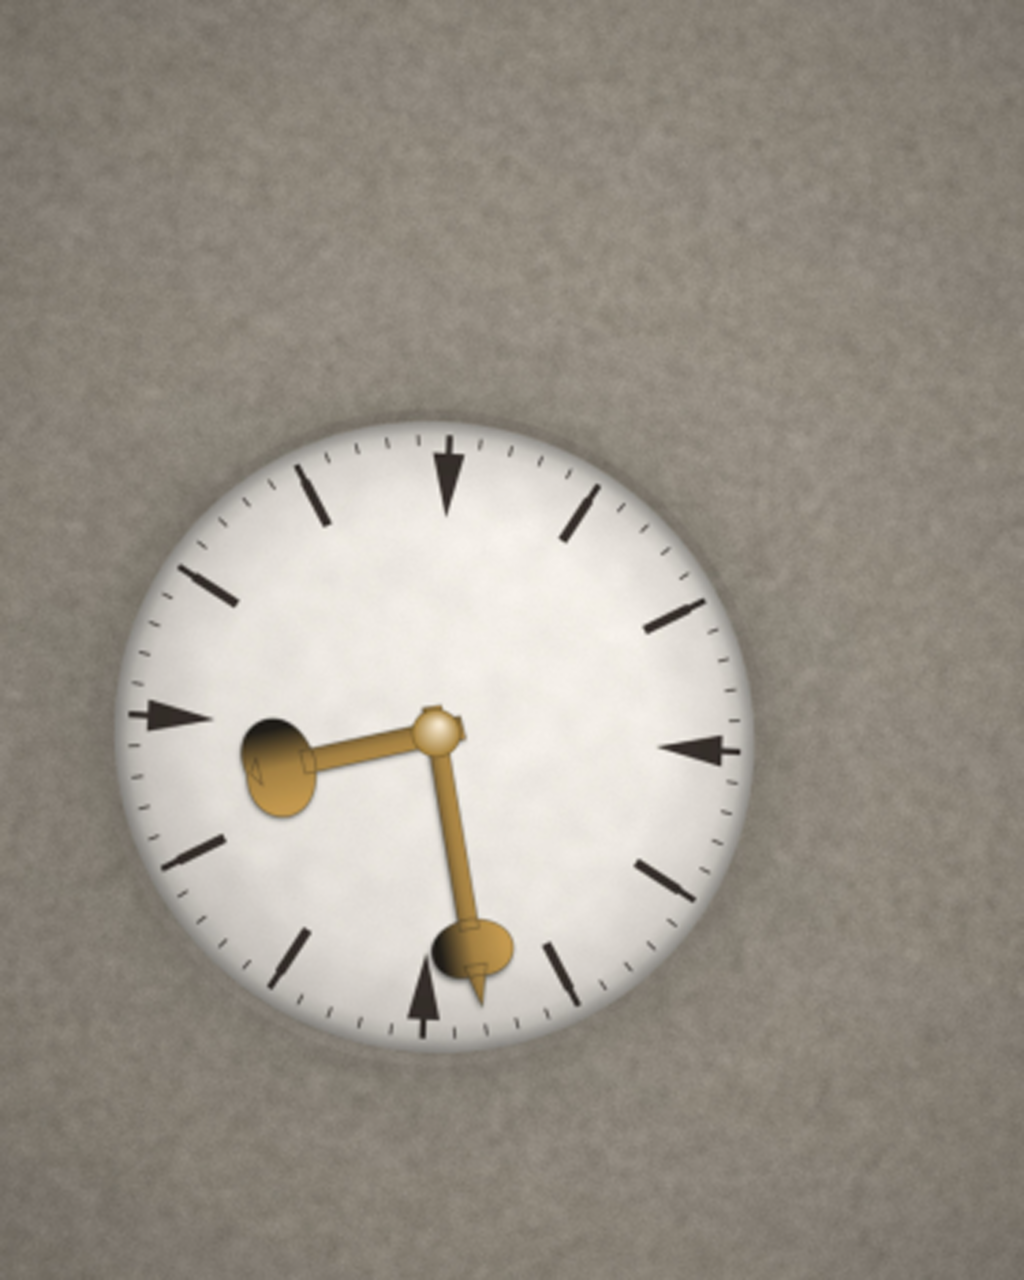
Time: h=8 m=28
